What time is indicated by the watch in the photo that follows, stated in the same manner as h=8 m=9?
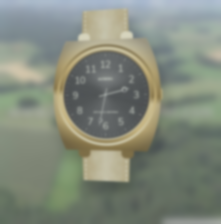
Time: h=2 m=32
